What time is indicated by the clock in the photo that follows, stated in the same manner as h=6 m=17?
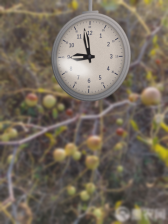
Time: h=8 m=58
